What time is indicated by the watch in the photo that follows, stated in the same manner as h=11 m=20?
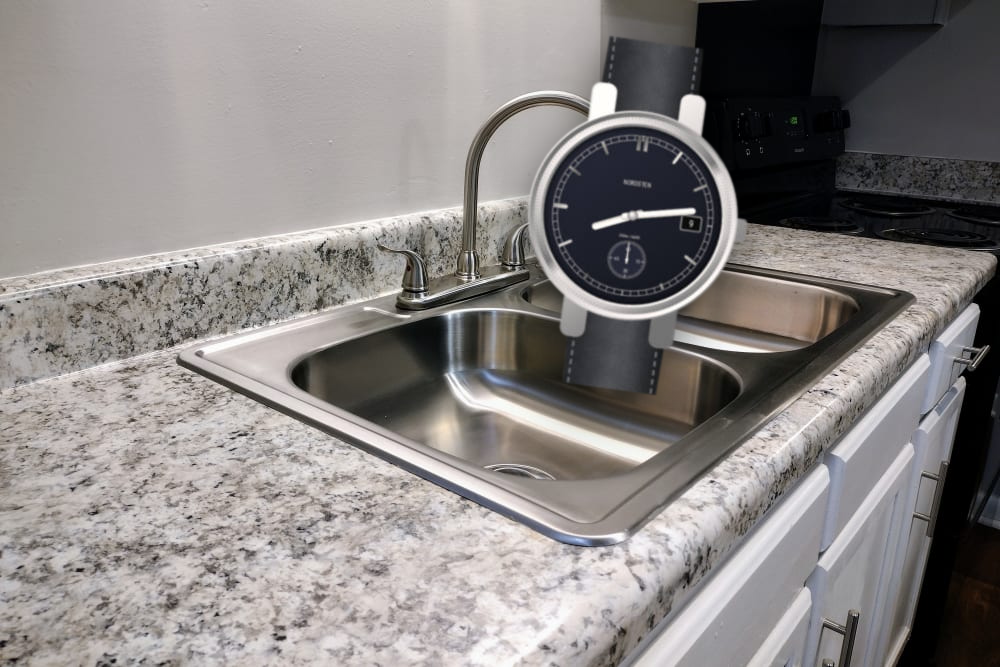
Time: h=8 m=13
